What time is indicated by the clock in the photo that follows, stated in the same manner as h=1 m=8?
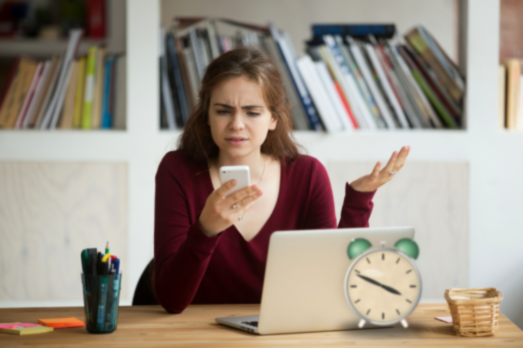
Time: h=3 m=49
